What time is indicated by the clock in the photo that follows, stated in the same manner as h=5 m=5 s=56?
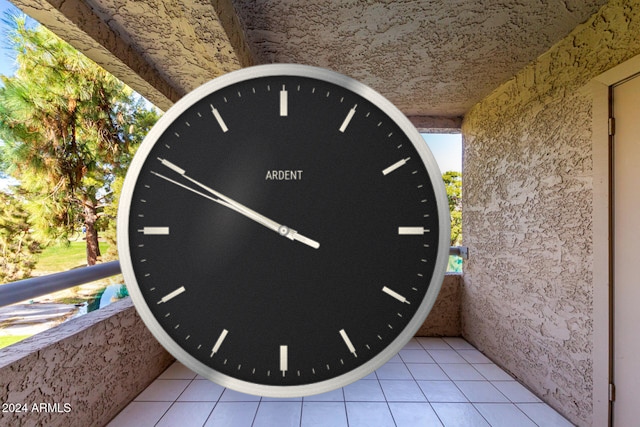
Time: h=9 m=49 s=49
